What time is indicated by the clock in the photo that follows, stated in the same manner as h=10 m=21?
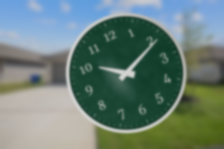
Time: h=10 m=11
